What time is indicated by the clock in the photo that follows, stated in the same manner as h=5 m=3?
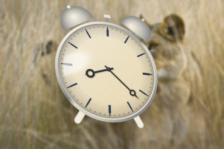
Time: h=8 m=22
